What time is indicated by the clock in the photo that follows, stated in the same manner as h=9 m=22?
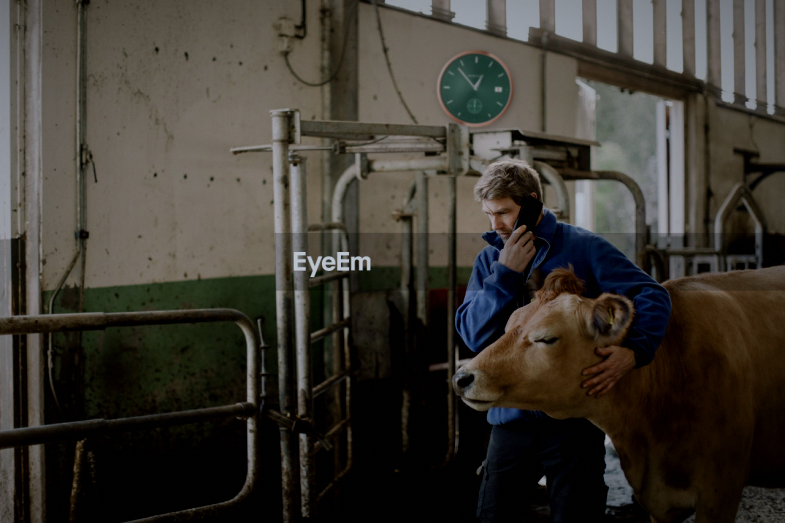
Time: h=12 m=53
